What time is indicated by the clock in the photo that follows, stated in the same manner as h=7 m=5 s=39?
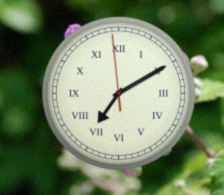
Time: h=7 m=9 s=59
